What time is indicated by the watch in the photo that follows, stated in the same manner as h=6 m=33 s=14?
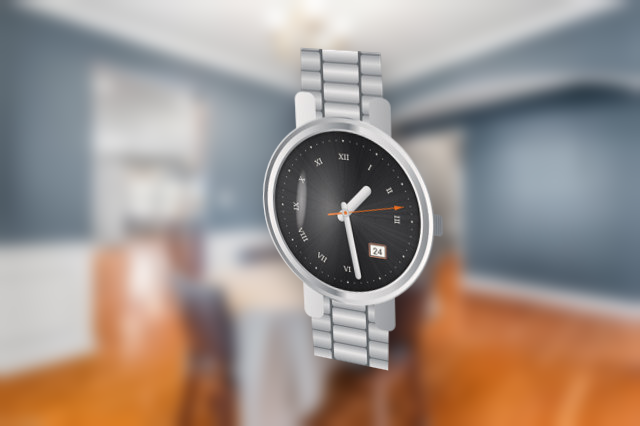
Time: h=1 m=28 s=13
